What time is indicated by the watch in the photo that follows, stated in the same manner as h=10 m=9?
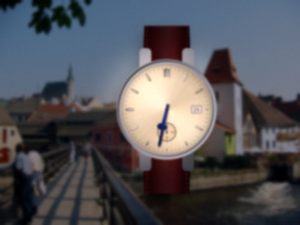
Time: h=6 m=32
